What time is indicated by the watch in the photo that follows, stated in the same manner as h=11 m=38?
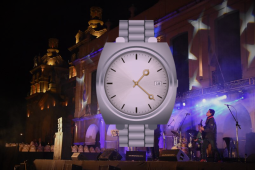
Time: h=1 m=22
